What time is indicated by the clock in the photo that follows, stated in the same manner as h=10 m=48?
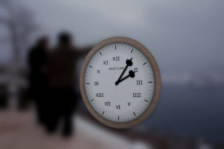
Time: h=2 m=6
